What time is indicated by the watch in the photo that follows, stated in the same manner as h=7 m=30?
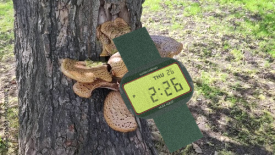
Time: h=2 m=26
